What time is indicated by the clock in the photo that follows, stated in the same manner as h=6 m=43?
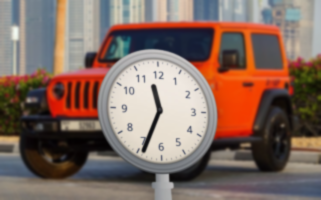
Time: h=11 m=34
